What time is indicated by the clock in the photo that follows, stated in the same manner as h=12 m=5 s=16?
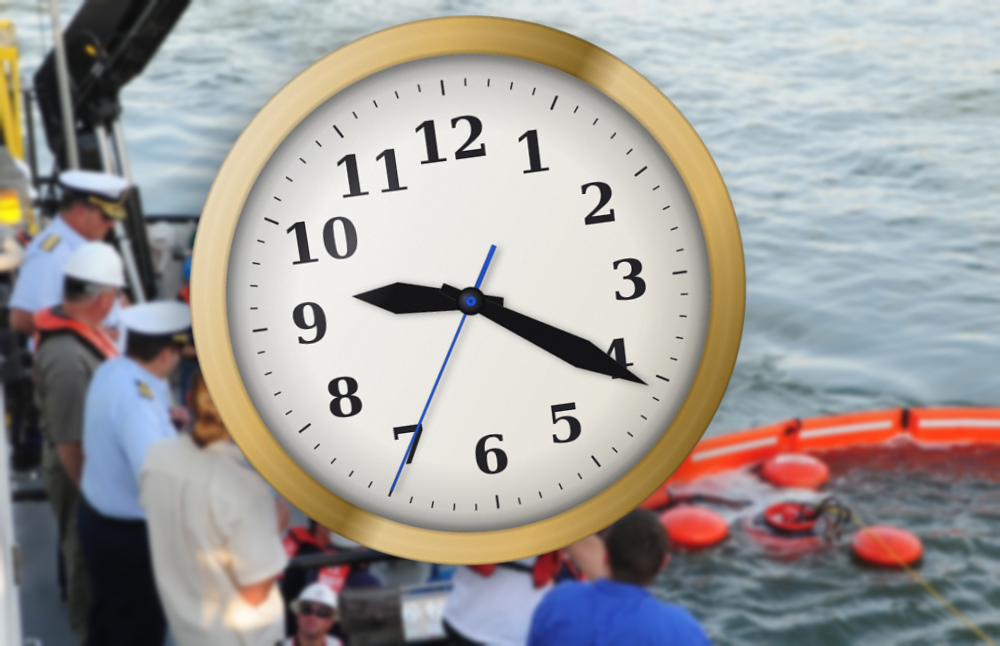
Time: h=9 m=20 s=35
